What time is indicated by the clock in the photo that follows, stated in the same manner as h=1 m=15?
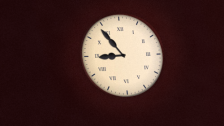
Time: h=8 m=54
